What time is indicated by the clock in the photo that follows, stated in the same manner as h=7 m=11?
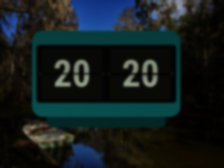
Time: h=20 m=20
